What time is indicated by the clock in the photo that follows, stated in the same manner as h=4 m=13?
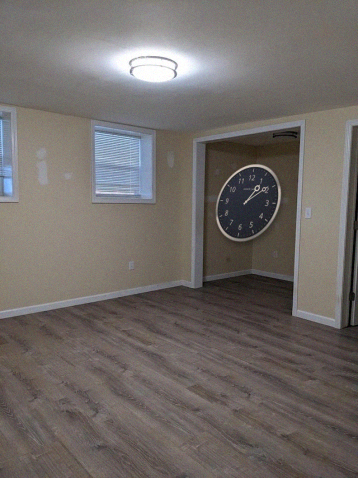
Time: h=1 m=9
